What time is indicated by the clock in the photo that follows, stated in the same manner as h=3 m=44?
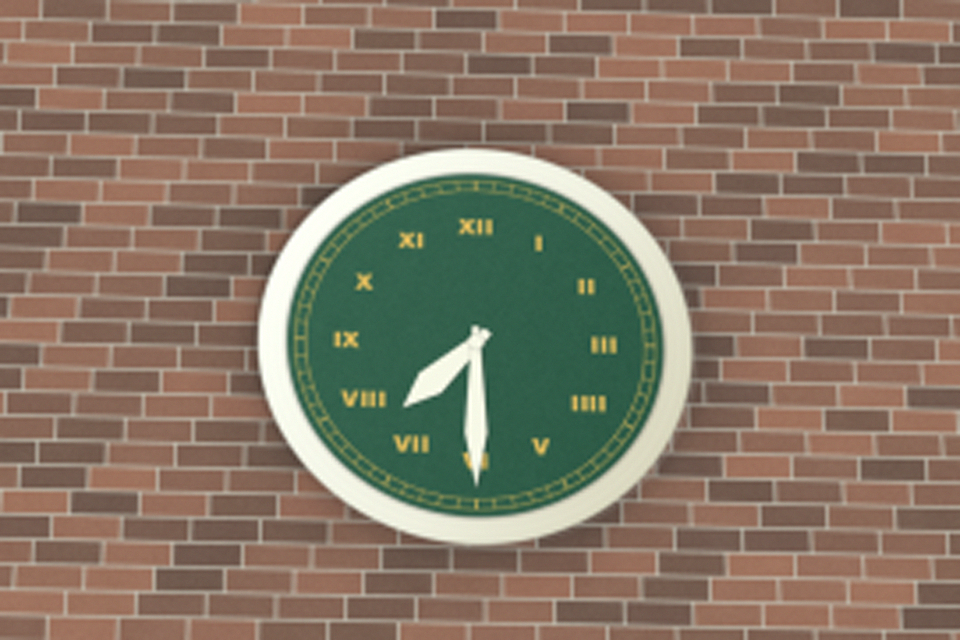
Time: h=7 m=30
